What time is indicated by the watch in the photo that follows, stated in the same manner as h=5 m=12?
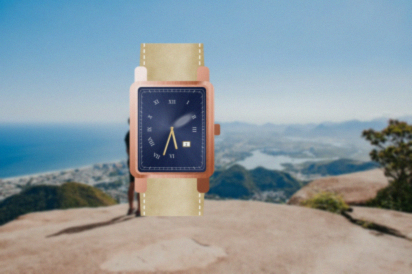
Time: h=5 m=33
